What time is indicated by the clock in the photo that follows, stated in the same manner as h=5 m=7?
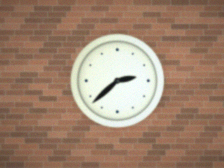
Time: h=2 m=38
